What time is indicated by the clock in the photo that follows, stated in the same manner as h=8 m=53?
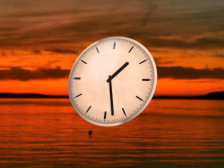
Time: h=1 m=28
